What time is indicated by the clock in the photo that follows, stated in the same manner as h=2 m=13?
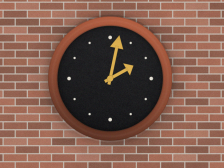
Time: h=2 m=2
